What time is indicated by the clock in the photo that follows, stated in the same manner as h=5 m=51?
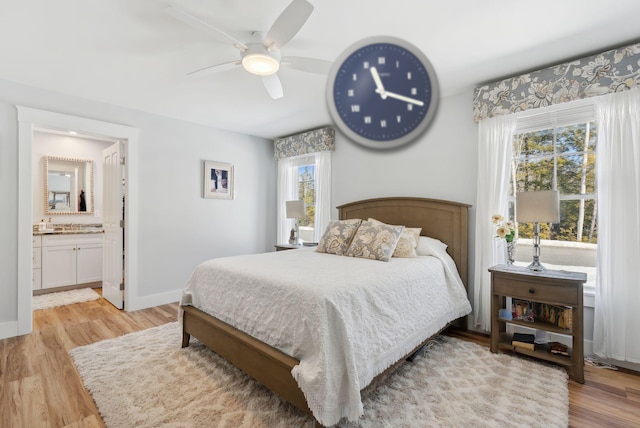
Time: h=11 m=18
